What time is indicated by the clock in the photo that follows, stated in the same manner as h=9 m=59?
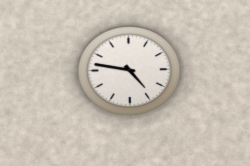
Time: h=4 m=47
